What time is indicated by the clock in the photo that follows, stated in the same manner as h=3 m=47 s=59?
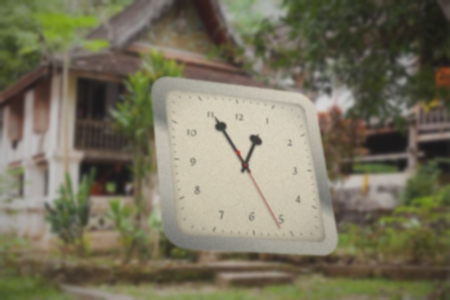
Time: h=12 m=55 s=26
